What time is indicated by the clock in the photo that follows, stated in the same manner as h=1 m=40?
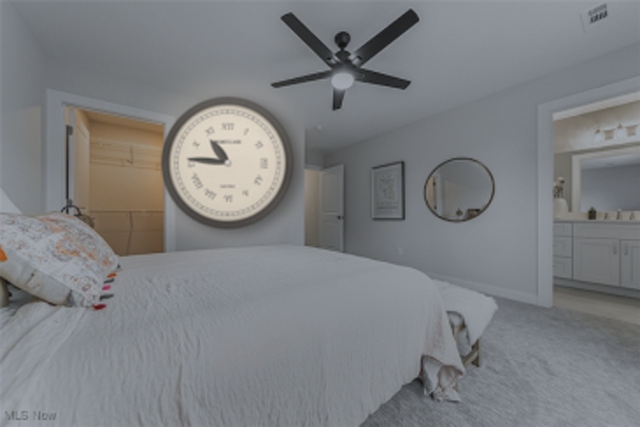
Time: h=10 m=46
